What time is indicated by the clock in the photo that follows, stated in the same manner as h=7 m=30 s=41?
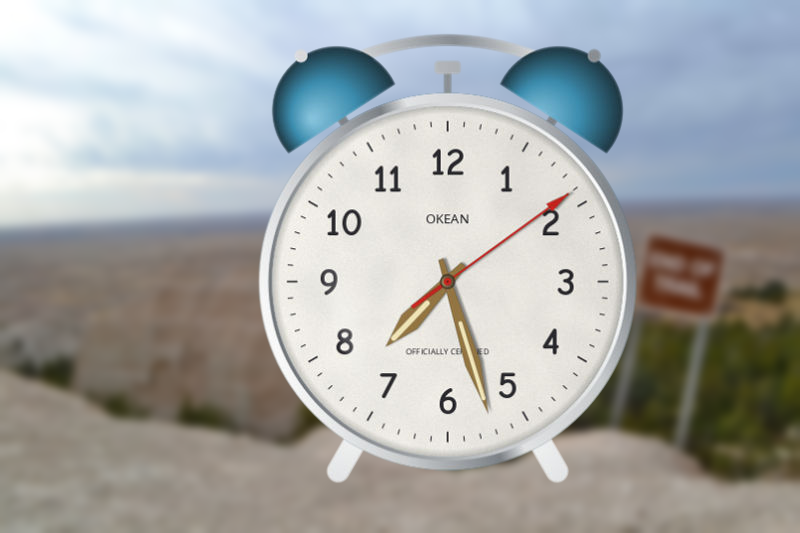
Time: h=7 m=27 s=9
